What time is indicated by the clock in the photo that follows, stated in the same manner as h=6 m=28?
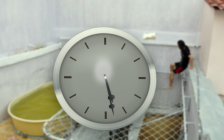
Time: h=5 m=28
